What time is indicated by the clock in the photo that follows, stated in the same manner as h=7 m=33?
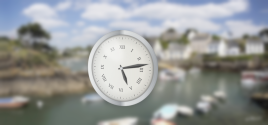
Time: h=5 m=13
